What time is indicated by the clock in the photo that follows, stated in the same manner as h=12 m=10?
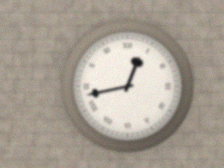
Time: h=12 m=43
